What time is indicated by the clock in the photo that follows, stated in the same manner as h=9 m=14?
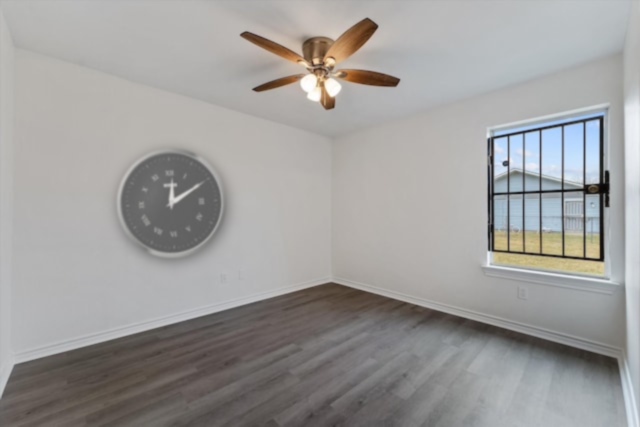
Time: h=12 m=10
